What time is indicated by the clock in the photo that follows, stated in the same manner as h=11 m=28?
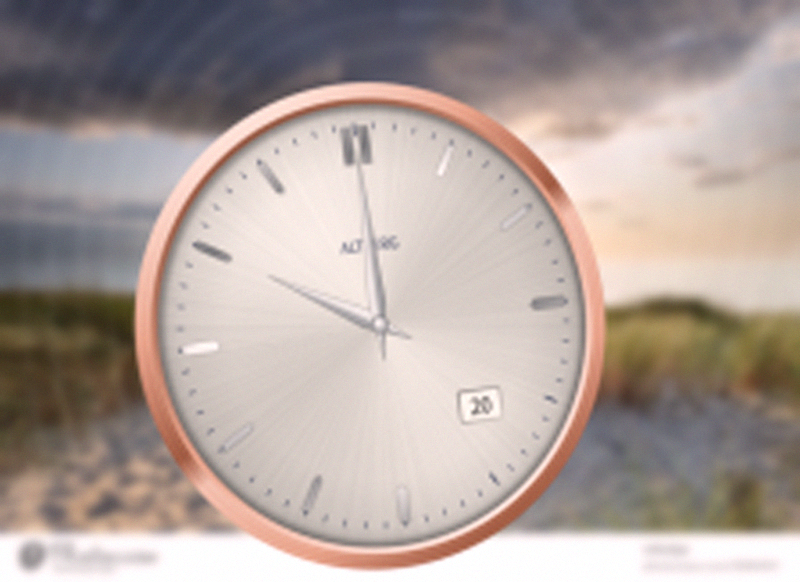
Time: h=10 m=0
